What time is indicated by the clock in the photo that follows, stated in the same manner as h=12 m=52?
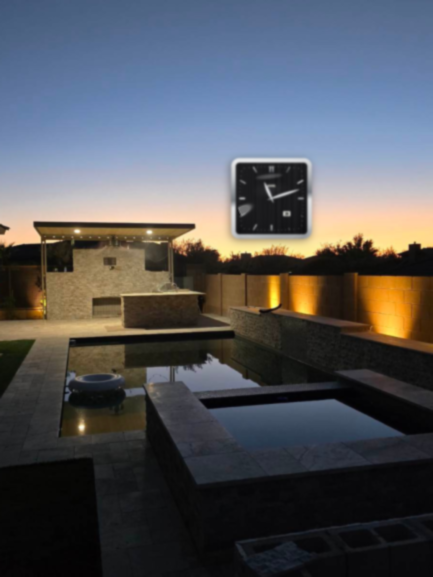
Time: h=11 m=12
